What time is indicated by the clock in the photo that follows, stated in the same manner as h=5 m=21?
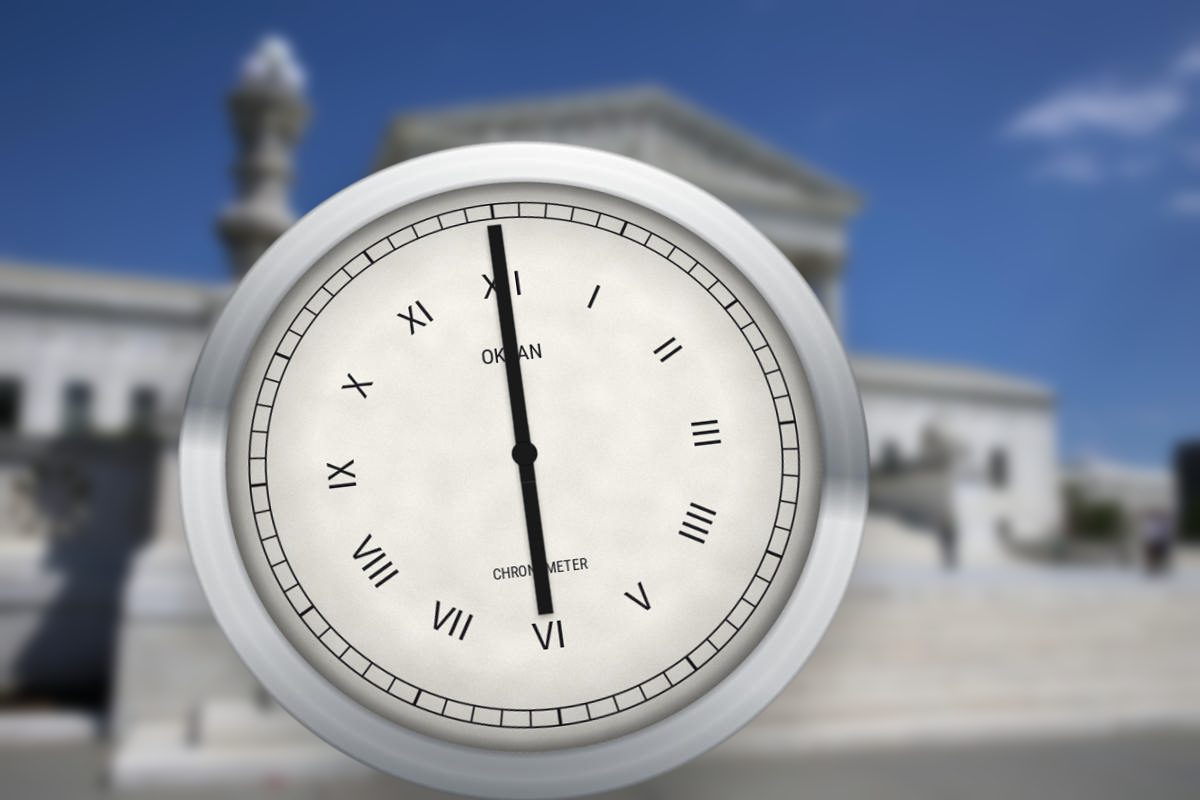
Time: h=6 m=0
